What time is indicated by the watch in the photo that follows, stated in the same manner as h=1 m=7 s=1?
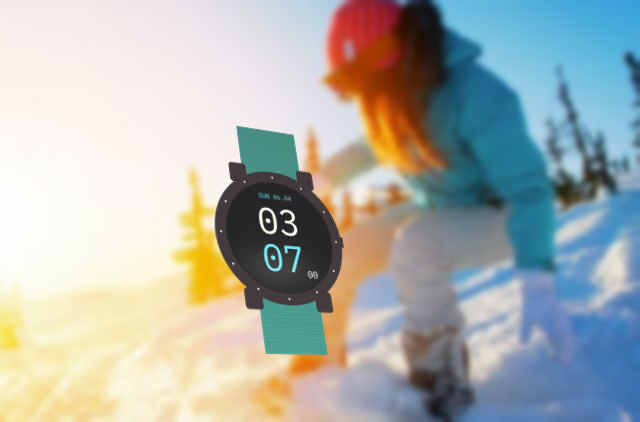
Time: h=3 m=7 s=0
